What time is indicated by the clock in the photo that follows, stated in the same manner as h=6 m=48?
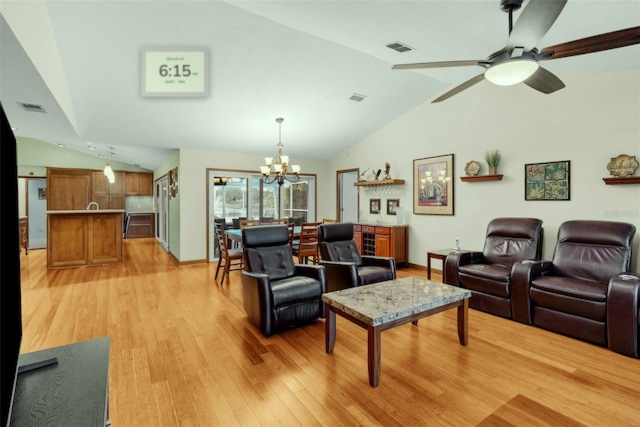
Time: h=6 m=15
